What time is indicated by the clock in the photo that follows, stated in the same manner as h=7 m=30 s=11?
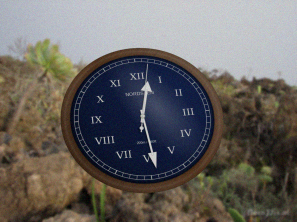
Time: h=12 m=29 s=2
